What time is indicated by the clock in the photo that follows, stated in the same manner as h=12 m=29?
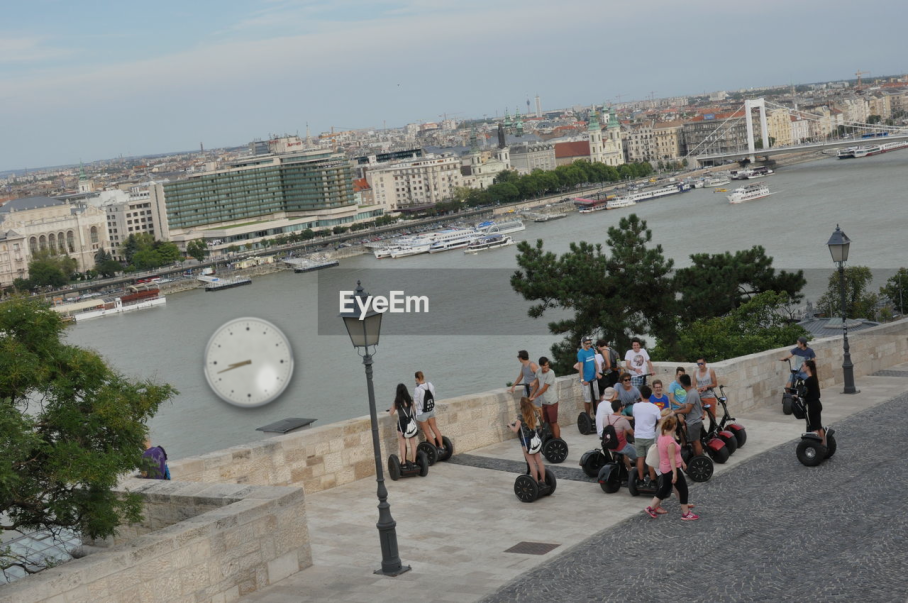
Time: h=8 m=42
